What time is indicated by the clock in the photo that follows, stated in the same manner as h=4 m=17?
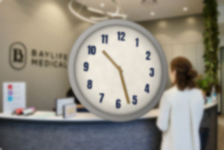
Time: h=10 m=27
